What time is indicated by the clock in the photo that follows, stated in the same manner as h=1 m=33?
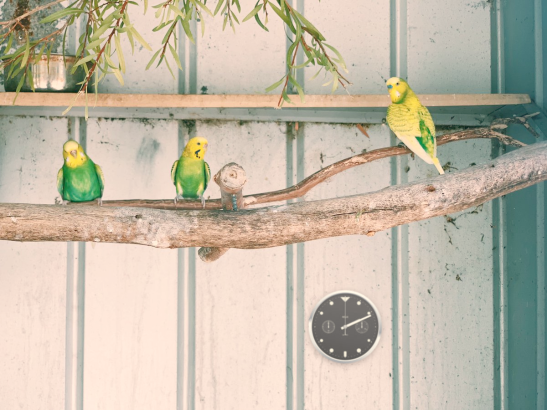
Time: h=2 m=11
